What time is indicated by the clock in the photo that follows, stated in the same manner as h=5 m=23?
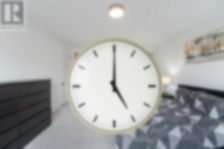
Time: h=5 m=0
